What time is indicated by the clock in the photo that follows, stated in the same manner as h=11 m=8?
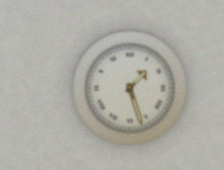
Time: h=1 m=27
